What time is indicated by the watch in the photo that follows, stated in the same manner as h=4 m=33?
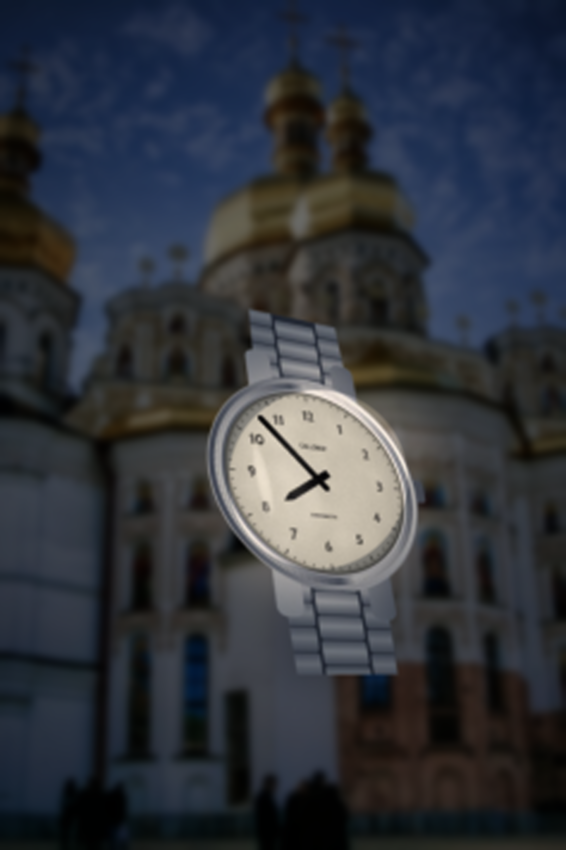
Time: h=7 m=53
